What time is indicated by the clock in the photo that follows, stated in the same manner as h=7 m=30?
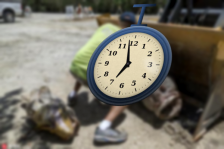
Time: h=6 m=58
